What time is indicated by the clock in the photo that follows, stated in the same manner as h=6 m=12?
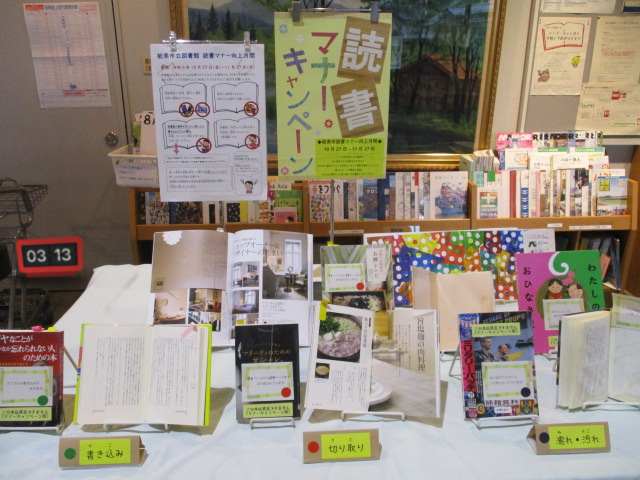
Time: h=3 m=13
